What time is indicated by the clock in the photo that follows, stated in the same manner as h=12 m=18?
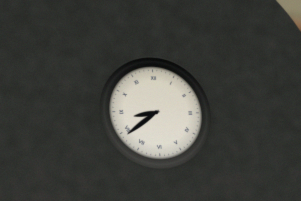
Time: h=8 m=39
